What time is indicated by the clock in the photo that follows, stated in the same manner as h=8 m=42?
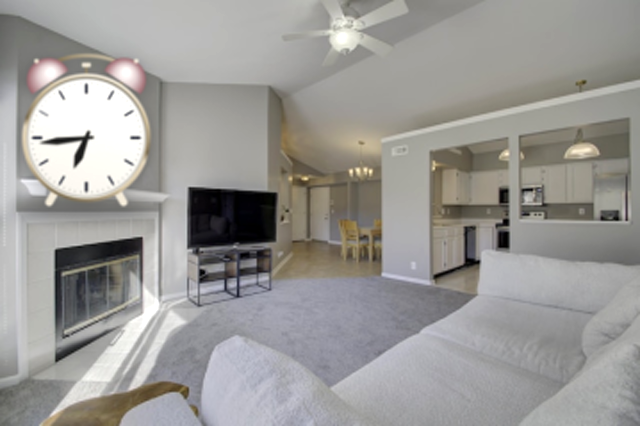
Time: h=6 m=44
